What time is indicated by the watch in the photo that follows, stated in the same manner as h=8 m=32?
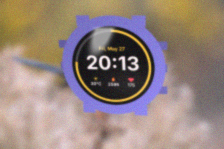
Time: h=20 m=13
